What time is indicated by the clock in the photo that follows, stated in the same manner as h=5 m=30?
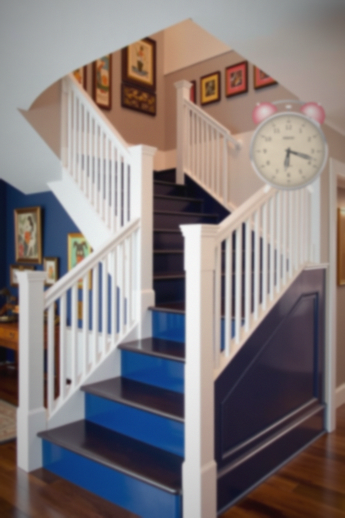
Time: h=6 m=18
